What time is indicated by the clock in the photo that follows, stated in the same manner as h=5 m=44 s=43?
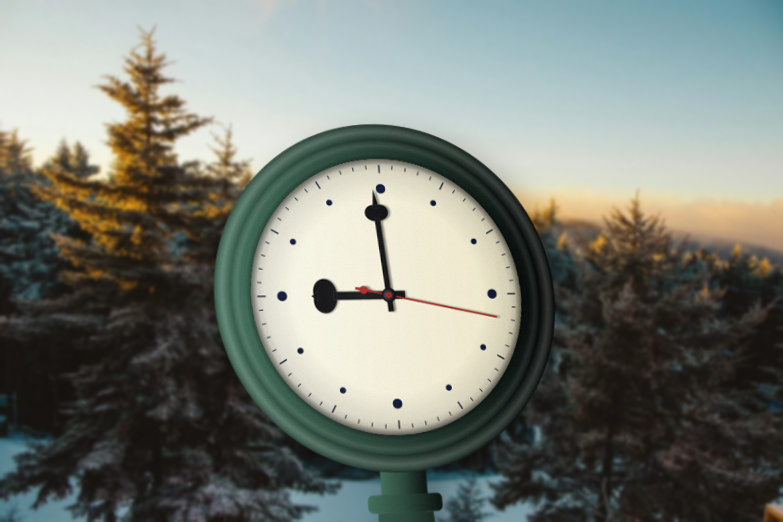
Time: h=8 m=59 s=17
